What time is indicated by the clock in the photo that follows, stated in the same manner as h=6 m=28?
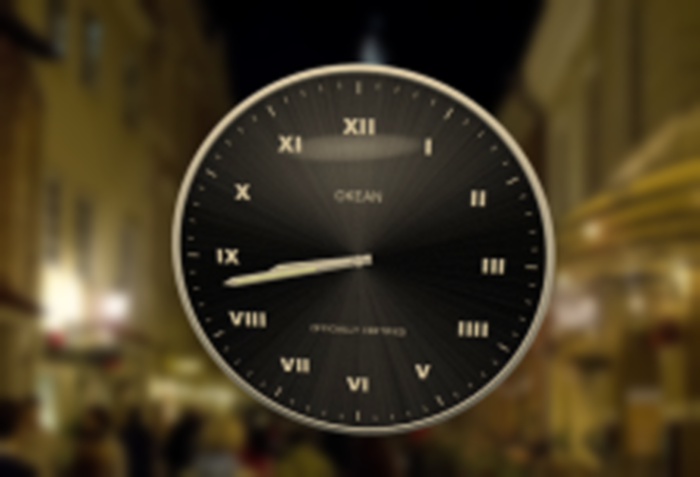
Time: h=8 m=43
